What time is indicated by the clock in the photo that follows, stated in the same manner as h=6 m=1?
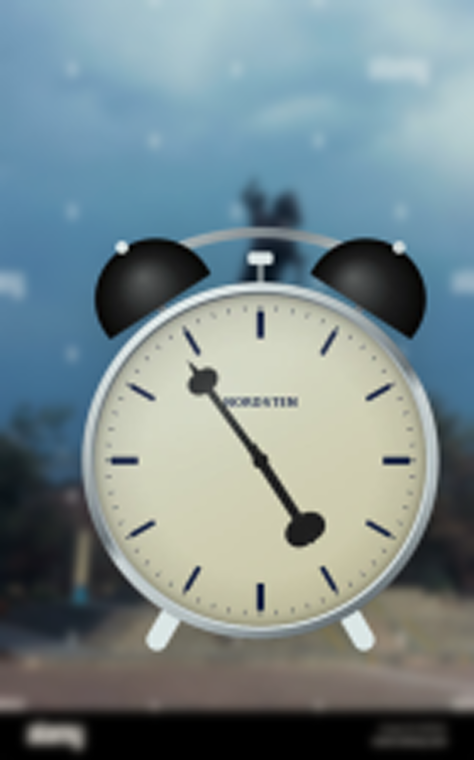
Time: h=4 m=54
